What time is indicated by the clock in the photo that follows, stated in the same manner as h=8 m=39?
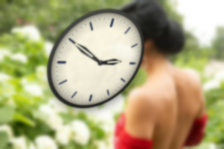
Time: h=2 m=50
